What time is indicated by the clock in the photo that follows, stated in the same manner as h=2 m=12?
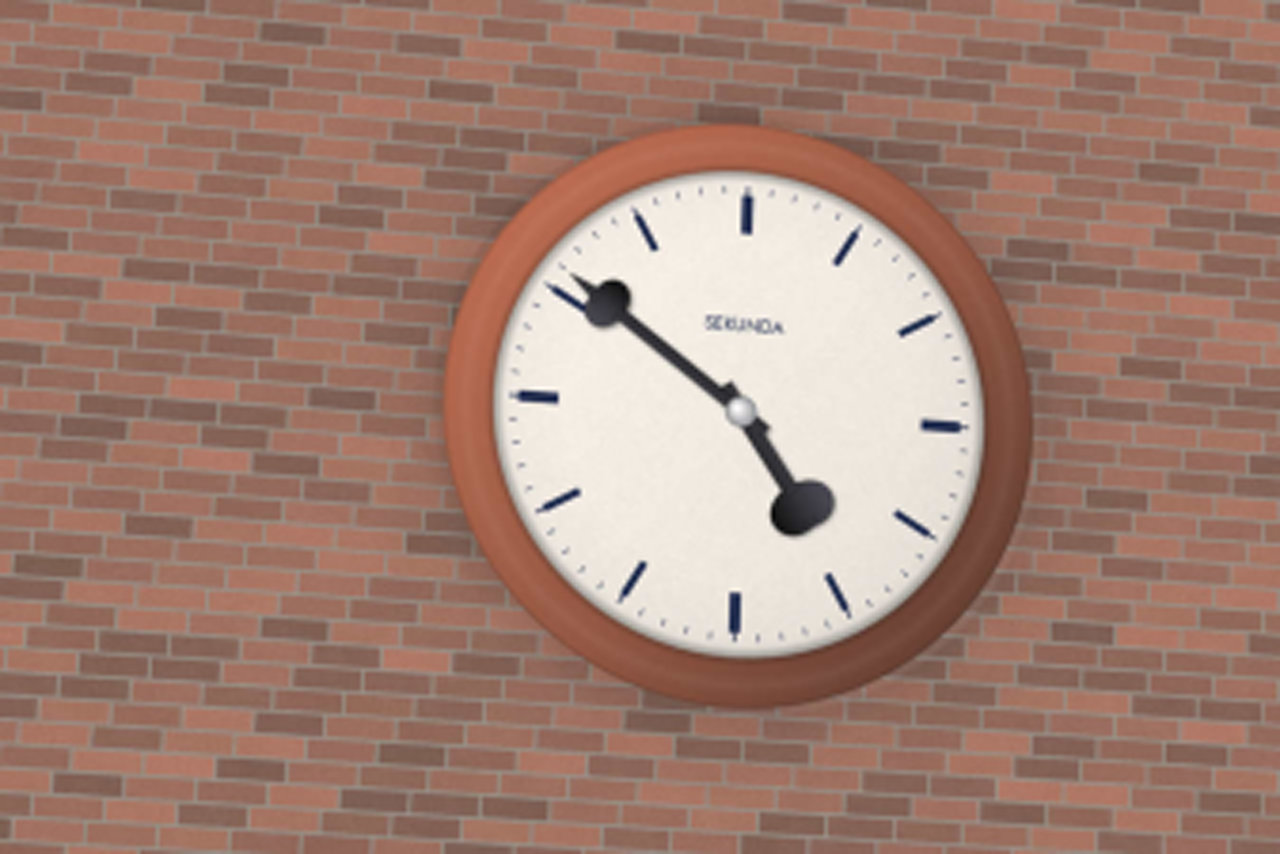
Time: h=4 m=51
